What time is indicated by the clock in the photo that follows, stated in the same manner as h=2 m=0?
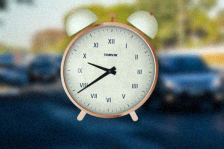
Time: h=9 m=39
